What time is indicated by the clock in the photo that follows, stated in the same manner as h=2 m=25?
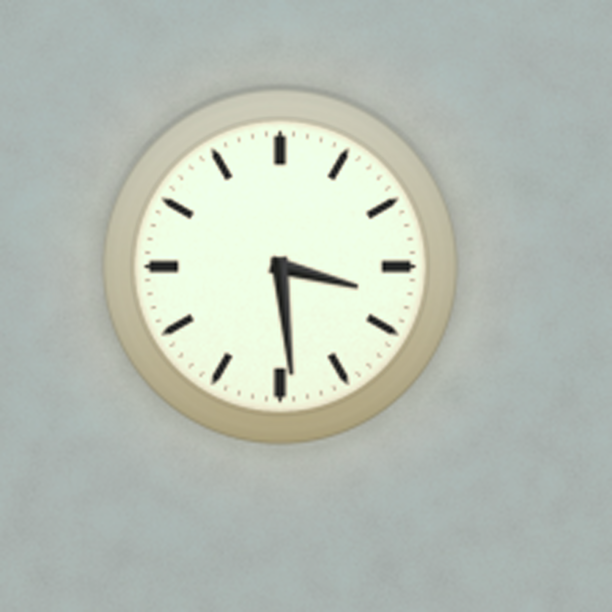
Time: h=3 m=29
